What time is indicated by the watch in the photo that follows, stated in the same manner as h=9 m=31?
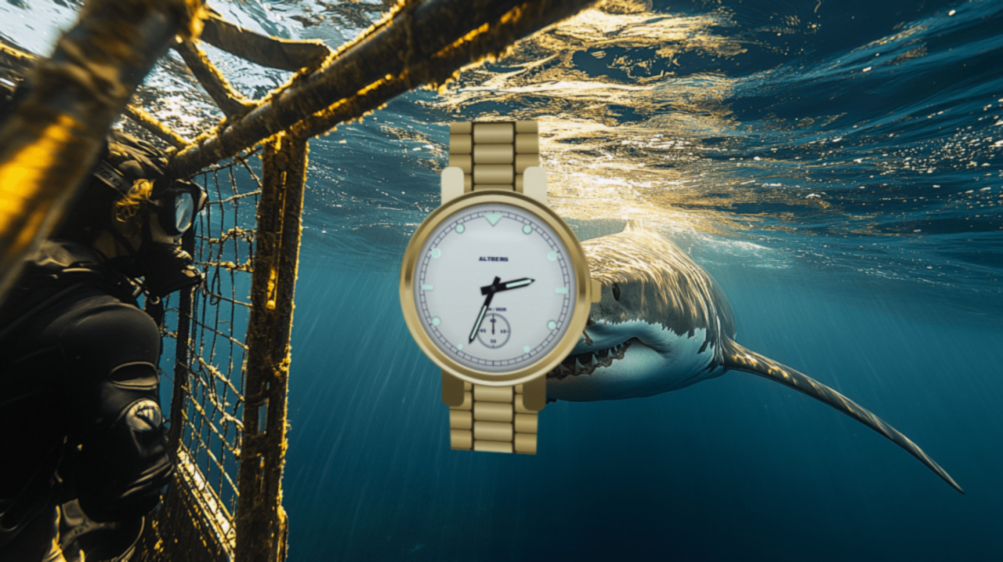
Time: h=2 m=34
